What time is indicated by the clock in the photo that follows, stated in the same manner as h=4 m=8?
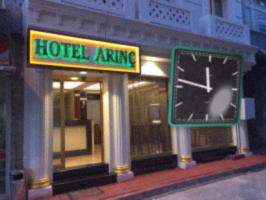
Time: h=11 m=47
